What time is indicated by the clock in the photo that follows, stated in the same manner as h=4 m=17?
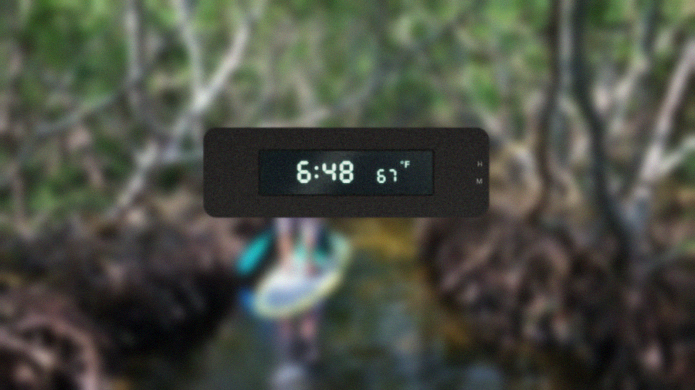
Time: h=6 m=48
